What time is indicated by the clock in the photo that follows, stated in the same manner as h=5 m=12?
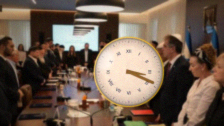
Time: h=3 m=19
